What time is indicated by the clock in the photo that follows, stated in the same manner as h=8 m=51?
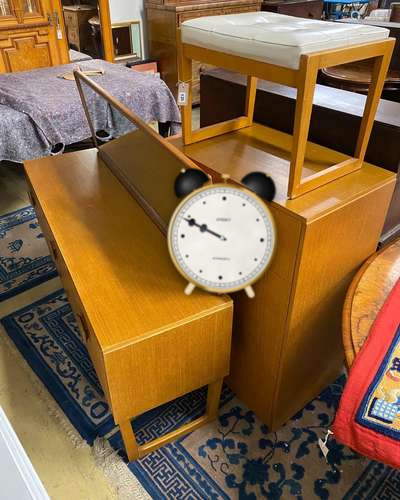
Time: h=9 m=49
